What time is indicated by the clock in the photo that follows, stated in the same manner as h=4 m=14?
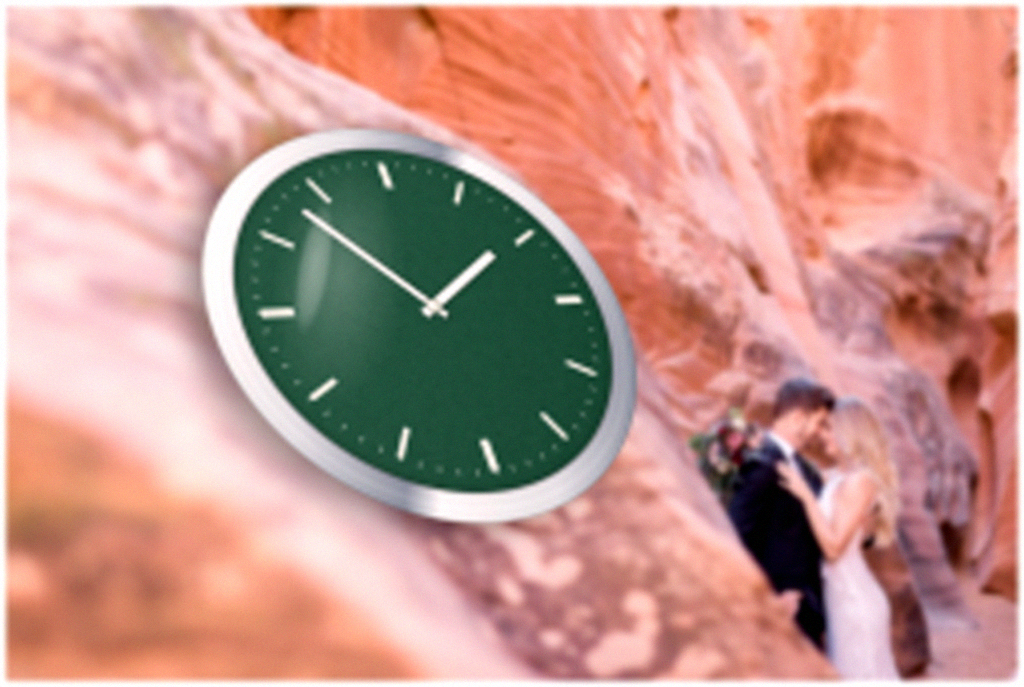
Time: h=1 m=53
